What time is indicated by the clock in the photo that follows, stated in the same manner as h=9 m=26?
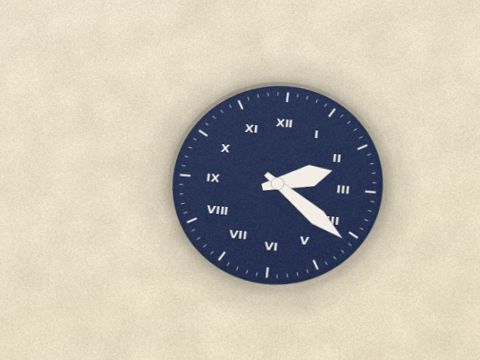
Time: h=2 m=21
